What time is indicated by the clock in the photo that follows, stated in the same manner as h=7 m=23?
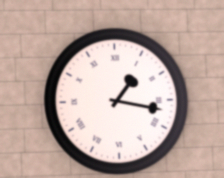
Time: h=1 m=17
